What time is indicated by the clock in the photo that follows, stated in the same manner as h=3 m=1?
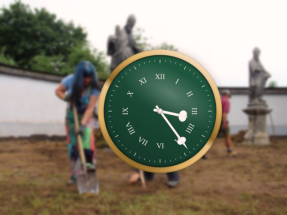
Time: h=3 m=24
